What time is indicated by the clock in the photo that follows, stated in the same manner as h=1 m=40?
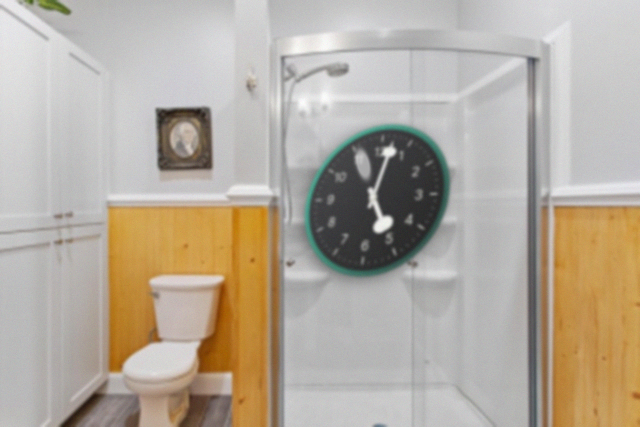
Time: h=5 m=2
